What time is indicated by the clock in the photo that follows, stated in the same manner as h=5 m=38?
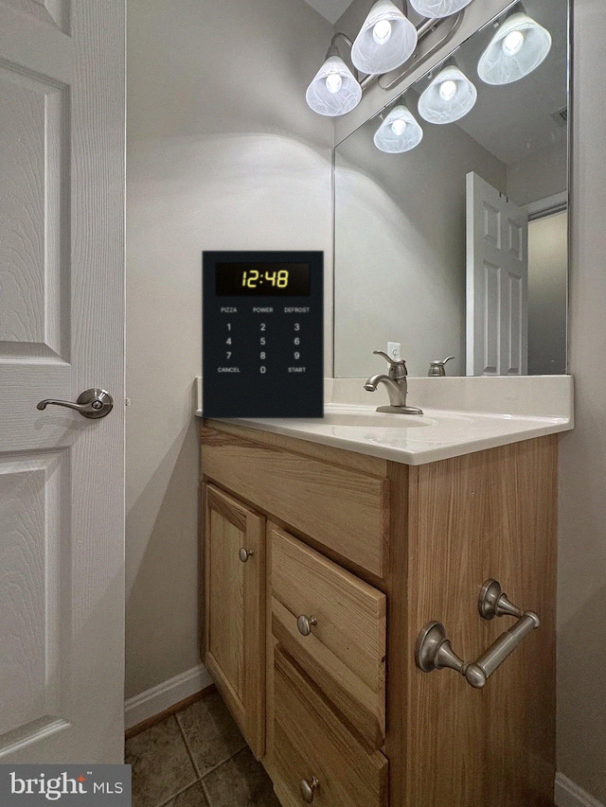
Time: h=12 m=48
